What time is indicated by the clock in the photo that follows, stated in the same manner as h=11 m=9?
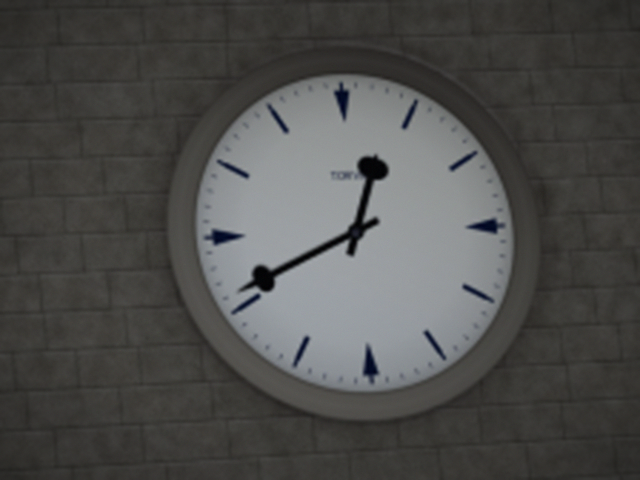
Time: h=12 m=41
